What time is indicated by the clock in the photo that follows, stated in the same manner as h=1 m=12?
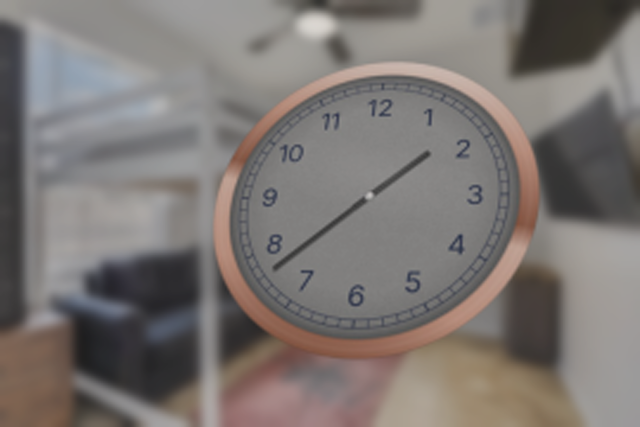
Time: h=1 m=38
